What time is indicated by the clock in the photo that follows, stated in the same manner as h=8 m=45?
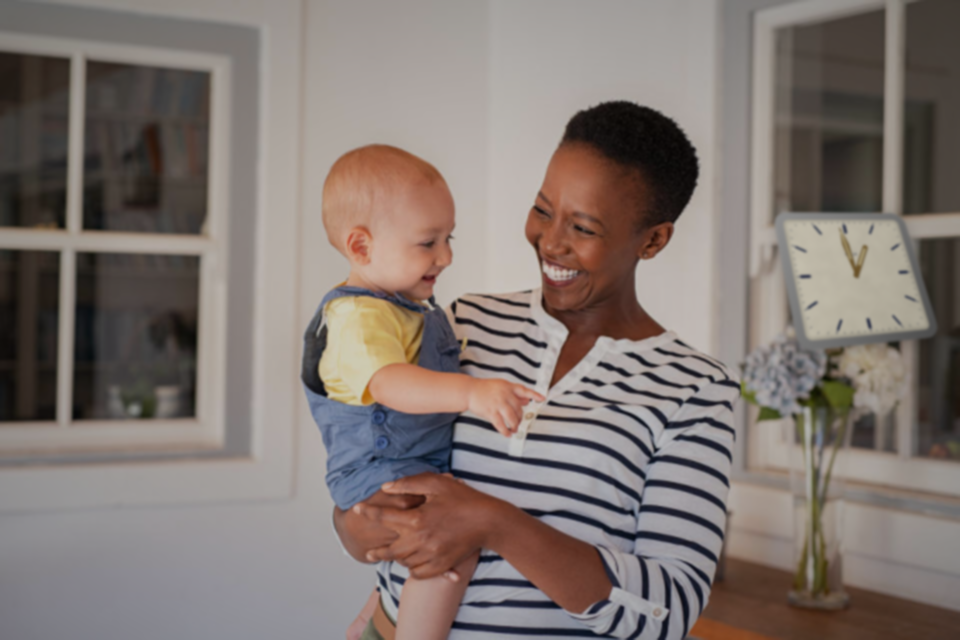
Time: h=12 m=59
